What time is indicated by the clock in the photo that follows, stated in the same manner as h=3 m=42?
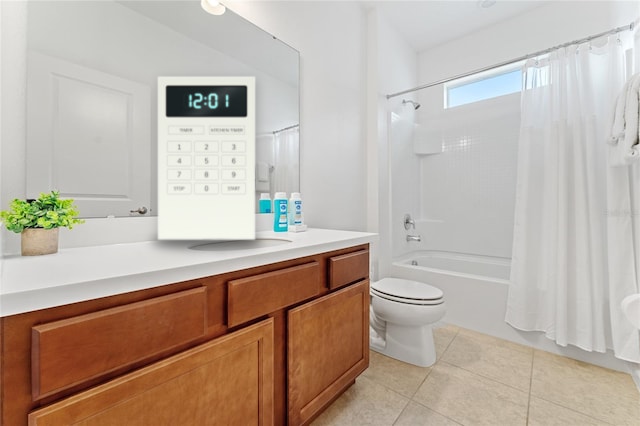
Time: h=12 m=1
